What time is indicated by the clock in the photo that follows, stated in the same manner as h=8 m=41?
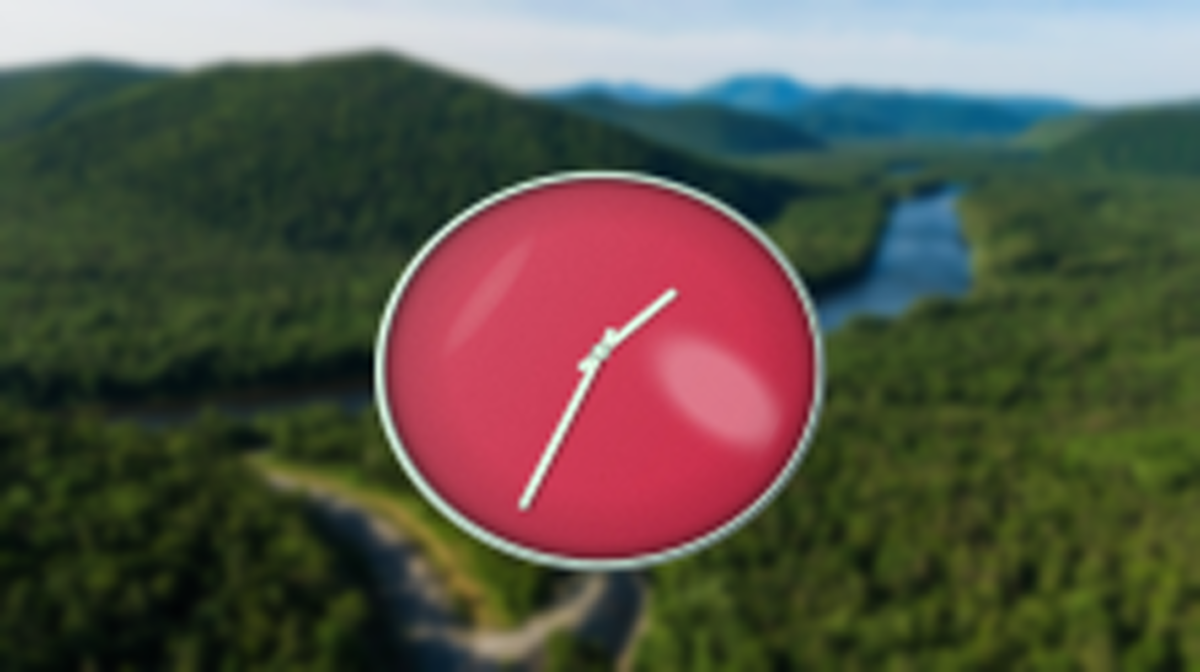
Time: h=1 m=34
